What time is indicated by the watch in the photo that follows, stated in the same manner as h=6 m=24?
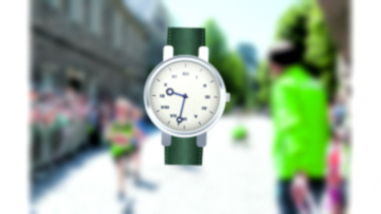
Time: h=9 m=32
